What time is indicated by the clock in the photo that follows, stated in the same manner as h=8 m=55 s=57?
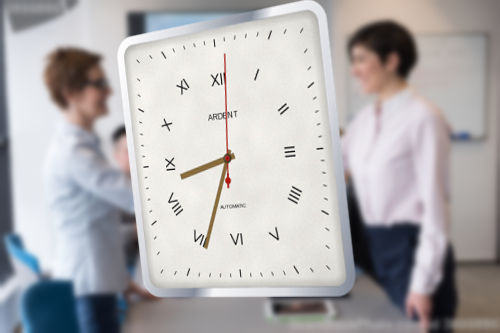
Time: h=8 m=34 s=1
